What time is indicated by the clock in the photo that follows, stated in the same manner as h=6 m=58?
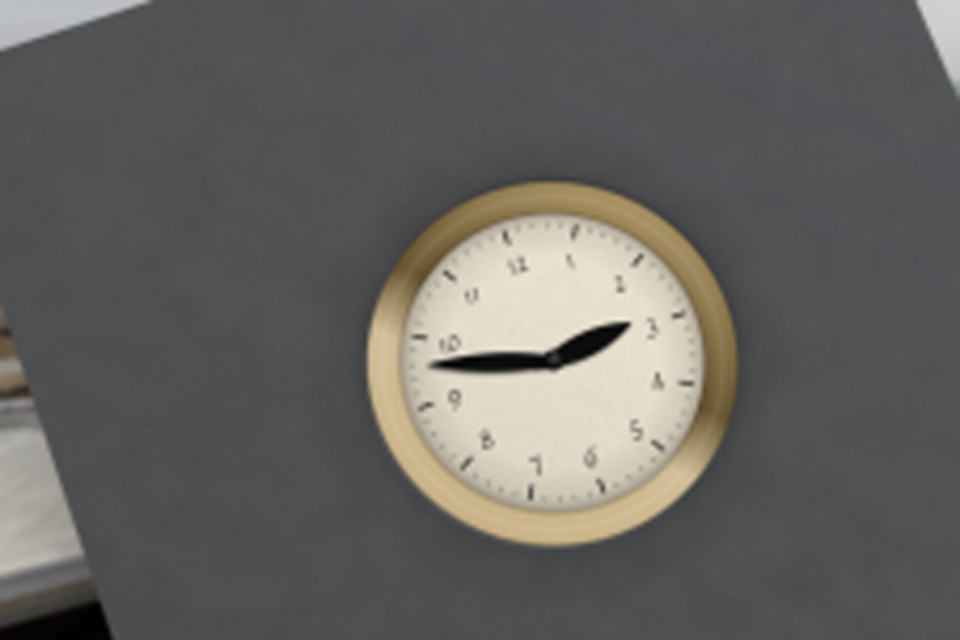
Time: h=2 m=48
